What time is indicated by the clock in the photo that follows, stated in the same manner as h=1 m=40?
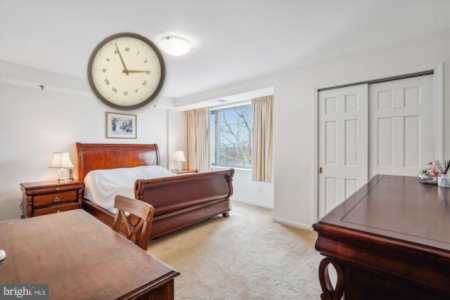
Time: h=2 m=56
